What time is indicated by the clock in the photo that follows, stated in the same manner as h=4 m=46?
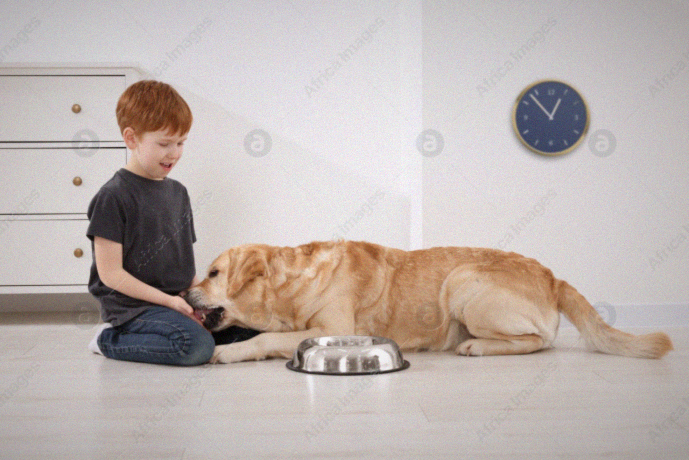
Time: h=12 m=53
